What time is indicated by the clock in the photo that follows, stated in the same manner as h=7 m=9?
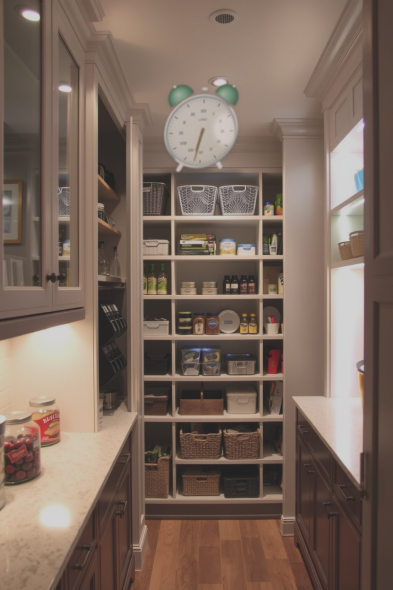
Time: h=6 m=32
